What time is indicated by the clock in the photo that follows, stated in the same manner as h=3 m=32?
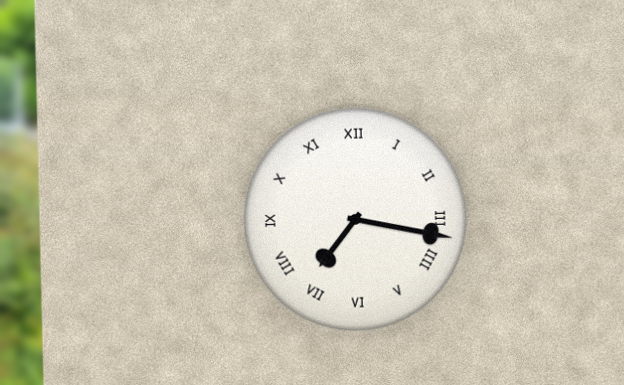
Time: h=7 m=17
